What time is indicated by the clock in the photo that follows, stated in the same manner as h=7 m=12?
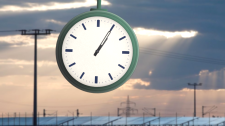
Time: h=1 m=5
